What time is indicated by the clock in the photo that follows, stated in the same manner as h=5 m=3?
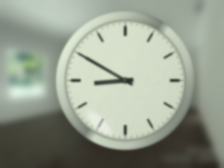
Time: h=8 m=50
